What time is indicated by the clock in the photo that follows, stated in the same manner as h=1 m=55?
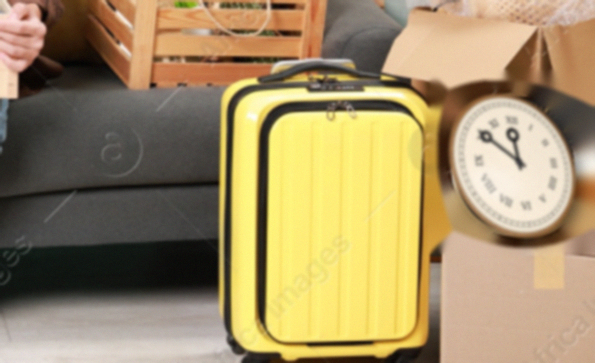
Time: h=11 m=51
